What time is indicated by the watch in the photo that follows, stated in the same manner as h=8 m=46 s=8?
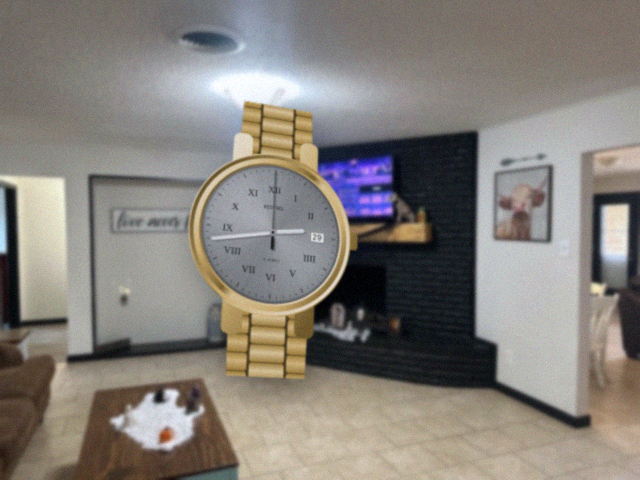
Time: h=2 m=43 s=0
